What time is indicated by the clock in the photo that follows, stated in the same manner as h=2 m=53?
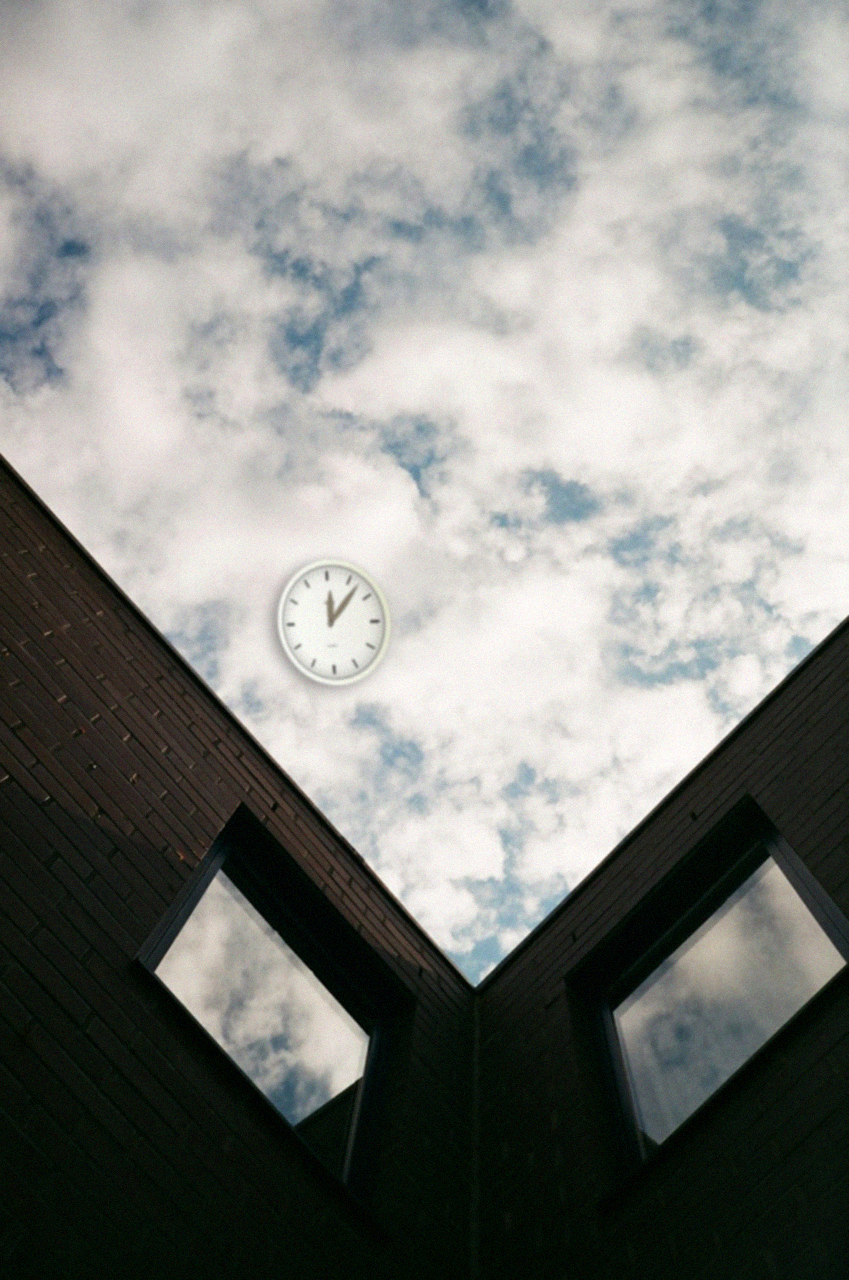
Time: h=12 m=7
